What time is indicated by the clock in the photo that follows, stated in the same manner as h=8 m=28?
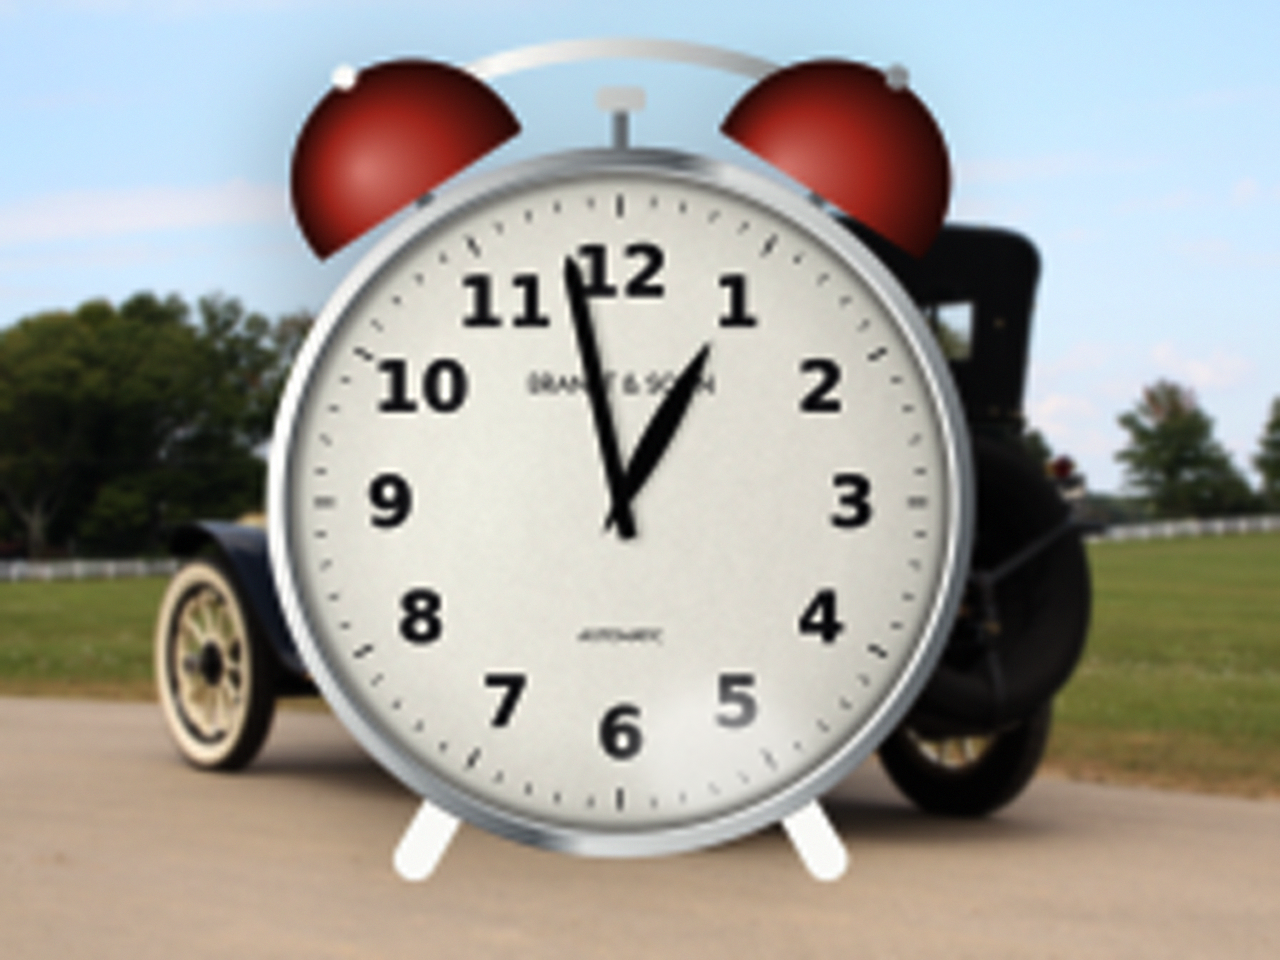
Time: h=12 m=58
